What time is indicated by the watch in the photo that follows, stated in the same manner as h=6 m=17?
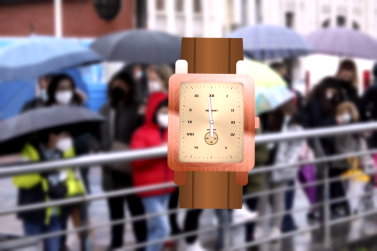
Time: h=5 m=59
